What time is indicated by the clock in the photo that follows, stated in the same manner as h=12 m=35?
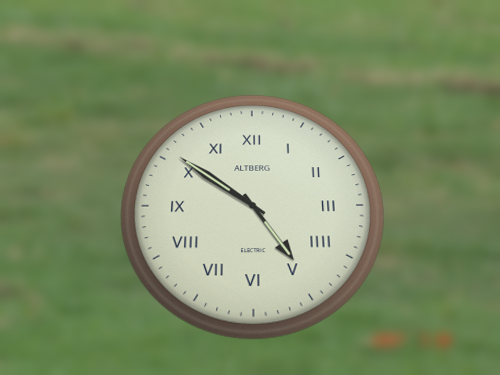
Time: h=4 m=51
